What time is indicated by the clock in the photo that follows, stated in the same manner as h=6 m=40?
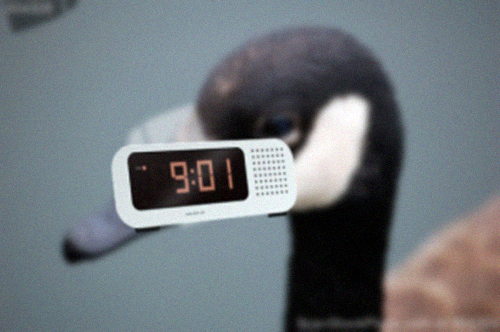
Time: h=9 m=1
